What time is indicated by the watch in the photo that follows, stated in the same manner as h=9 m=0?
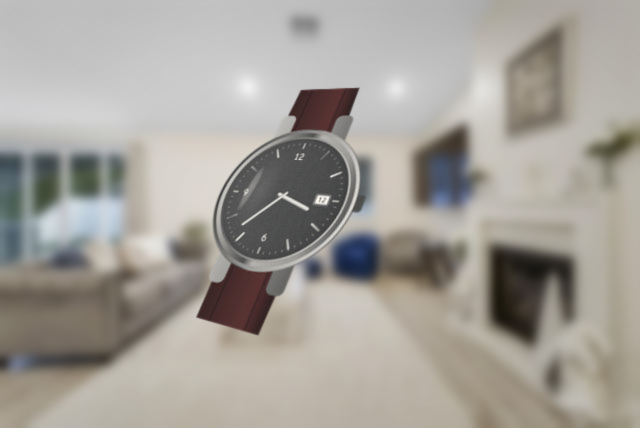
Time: h=3 m=37
